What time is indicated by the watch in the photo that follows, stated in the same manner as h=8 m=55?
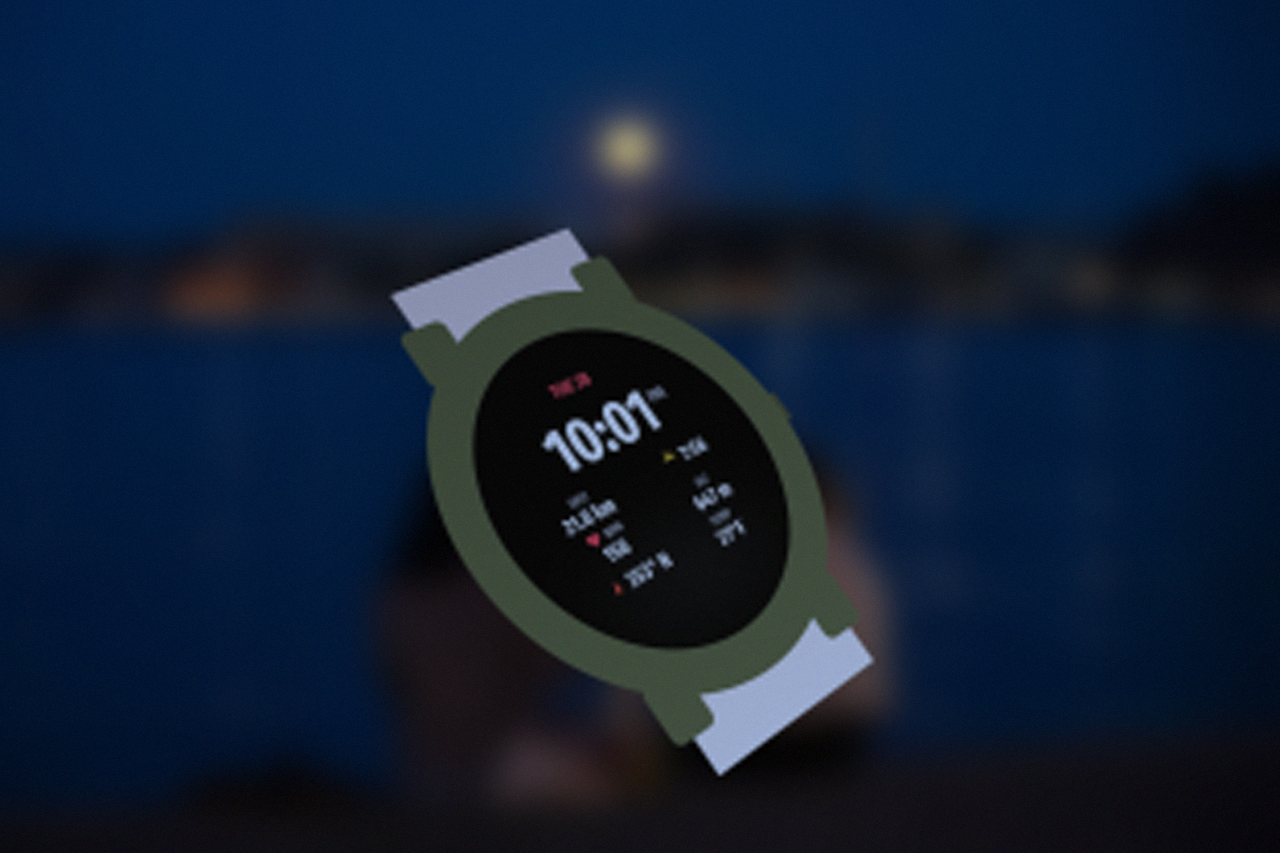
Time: h=10 m=1
